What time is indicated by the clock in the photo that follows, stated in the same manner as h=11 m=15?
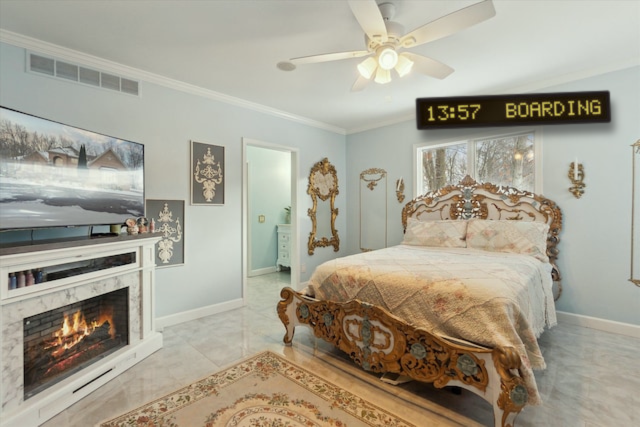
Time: h=13 m=57
